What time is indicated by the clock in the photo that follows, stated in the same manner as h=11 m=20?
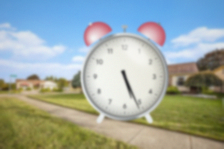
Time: h=5 m=26
